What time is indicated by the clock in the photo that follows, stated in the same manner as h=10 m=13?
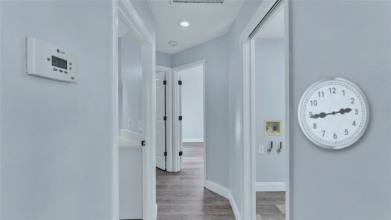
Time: h=2 m=44
